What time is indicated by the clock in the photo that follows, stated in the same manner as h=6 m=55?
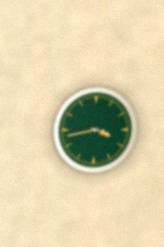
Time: h=3 m=43
